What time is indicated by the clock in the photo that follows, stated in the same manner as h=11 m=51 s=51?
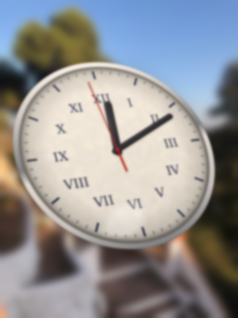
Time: h=12 m=10 s=59
